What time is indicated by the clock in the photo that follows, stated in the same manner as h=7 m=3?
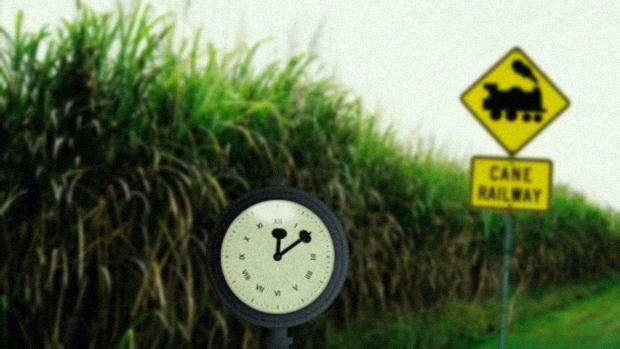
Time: h=12 m=9
